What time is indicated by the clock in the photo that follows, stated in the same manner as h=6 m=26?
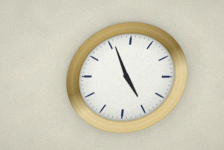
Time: h=4 m=56
